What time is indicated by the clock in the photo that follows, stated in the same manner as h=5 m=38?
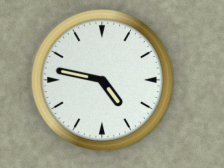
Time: h=4 m=47
